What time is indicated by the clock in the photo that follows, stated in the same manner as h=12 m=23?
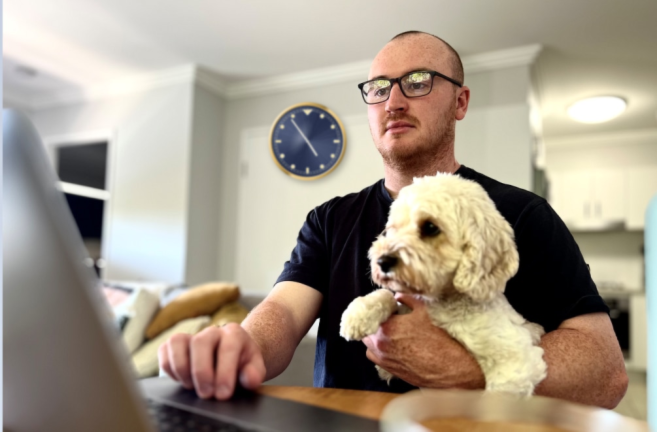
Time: h=4 m=54
